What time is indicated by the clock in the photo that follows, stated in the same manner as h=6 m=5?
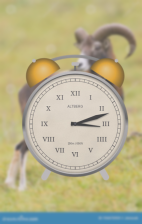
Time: h=3 m=12
